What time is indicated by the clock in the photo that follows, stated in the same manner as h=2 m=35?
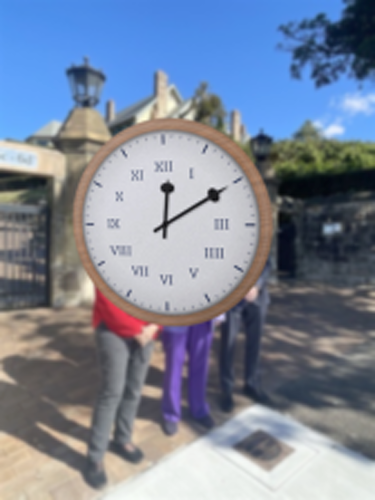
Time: h=12 m=10
